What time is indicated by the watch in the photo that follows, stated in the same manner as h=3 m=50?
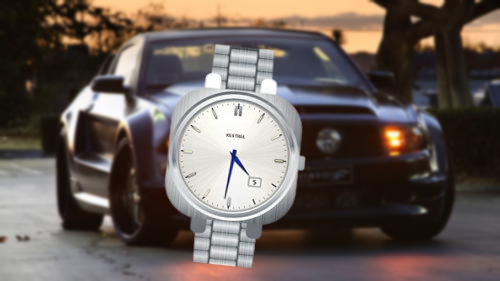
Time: h=4 m=31
